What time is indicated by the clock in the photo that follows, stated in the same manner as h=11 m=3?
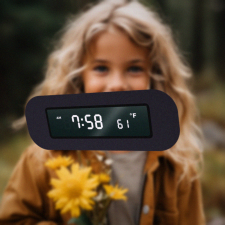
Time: h=7 m=58
